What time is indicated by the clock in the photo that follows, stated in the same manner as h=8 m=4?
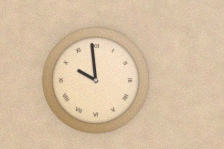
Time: h=9 m=59
